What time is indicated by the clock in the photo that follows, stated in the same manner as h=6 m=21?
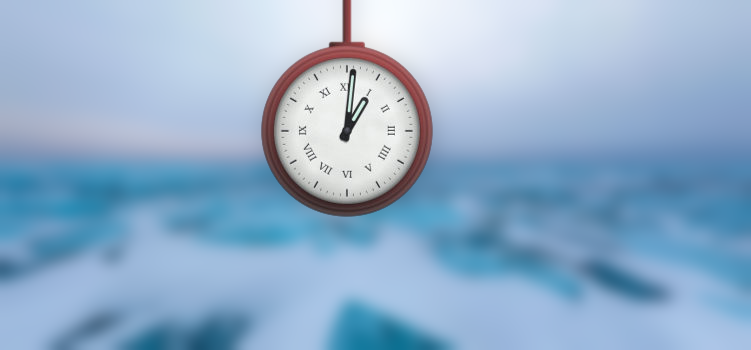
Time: h=1 m=1
